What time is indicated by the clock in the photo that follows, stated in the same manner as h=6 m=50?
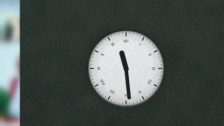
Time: h=11 m=29
